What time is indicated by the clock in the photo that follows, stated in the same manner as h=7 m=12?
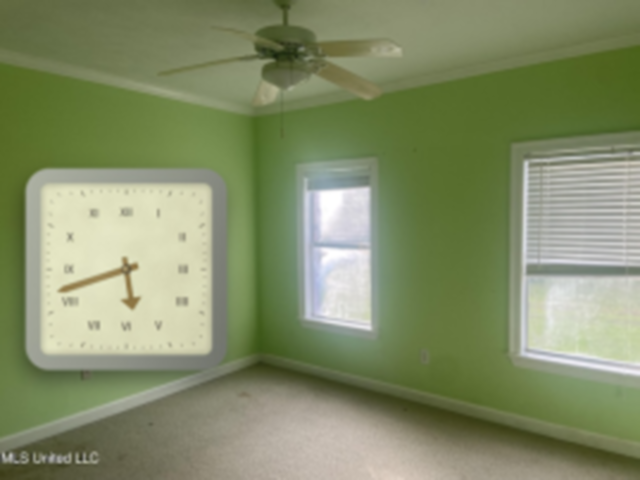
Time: h=5 m=42
